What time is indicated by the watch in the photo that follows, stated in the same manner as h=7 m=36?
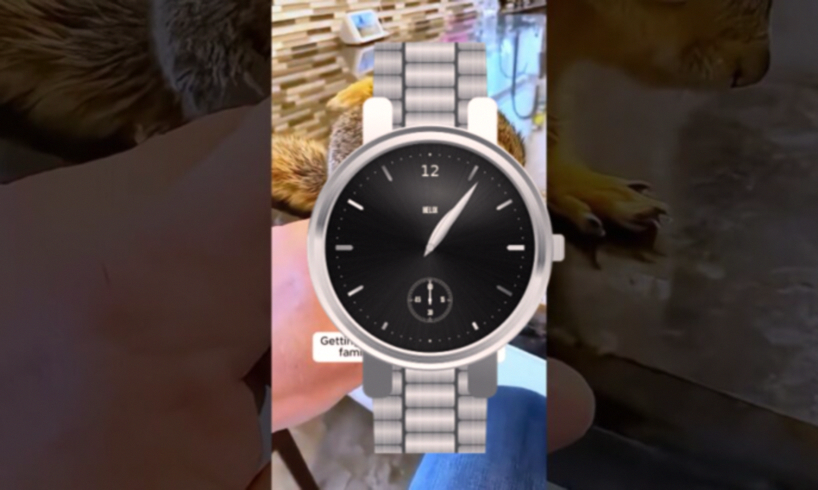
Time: h=1 m=6
